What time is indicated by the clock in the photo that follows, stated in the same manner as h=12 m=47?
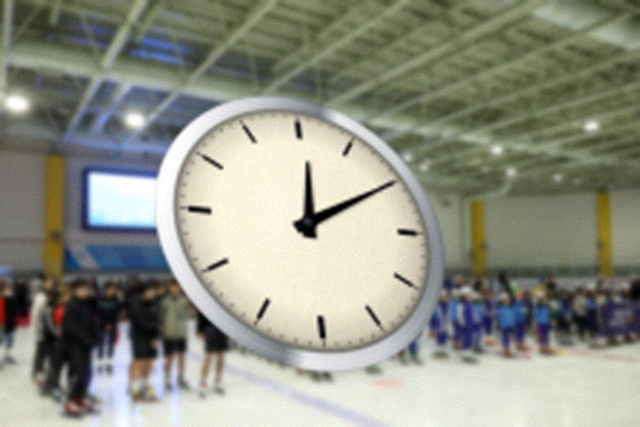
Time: h=12 m=10
